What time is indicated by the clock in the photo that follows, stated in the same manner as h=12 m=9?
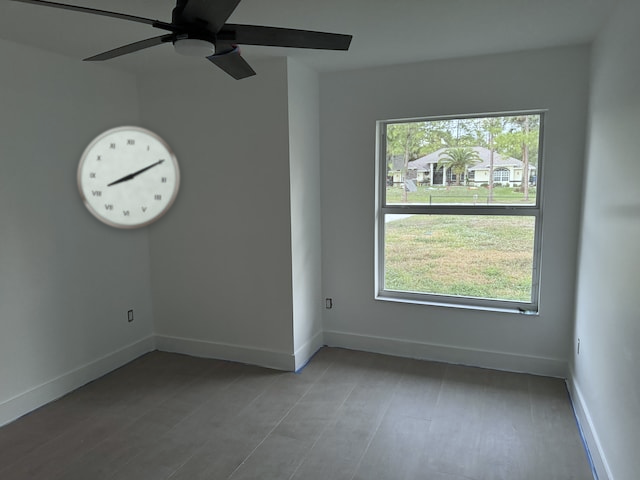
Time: h=8 m=10
